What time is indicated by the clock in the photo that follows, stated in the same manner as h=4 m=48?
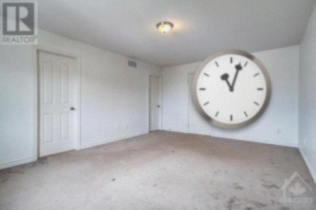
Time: h=11 m=3
